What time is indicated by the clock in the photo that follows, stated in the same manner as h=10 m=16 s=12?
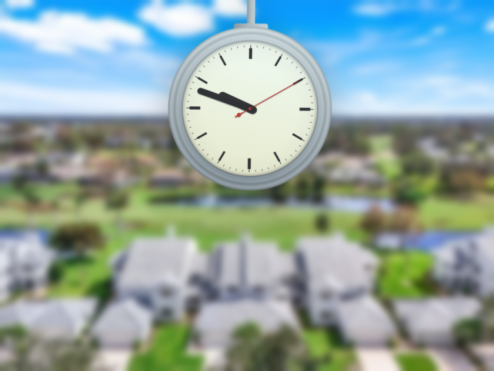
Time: h=9 m=48 s=10
